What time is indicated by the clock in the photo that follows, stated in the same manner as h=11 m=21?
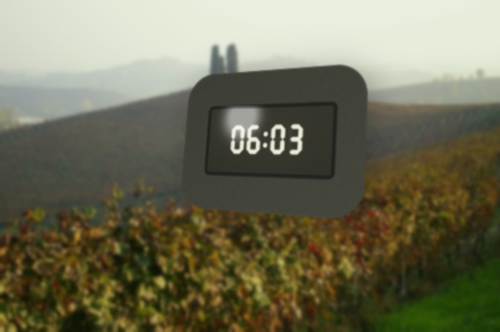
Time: h=6 m=3
